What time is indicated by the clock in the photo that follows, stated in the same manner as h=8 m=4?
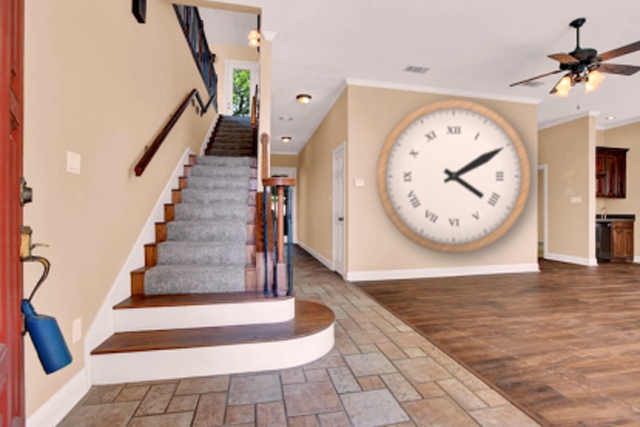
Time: h=4 m=10
